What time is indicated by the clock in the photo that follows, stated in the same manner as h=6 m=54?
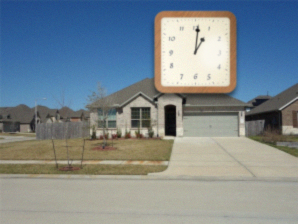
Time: h=1 m=1
